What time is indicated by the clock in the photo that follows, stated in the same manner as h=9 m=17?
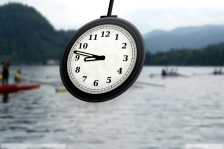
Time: h=8 m=47
